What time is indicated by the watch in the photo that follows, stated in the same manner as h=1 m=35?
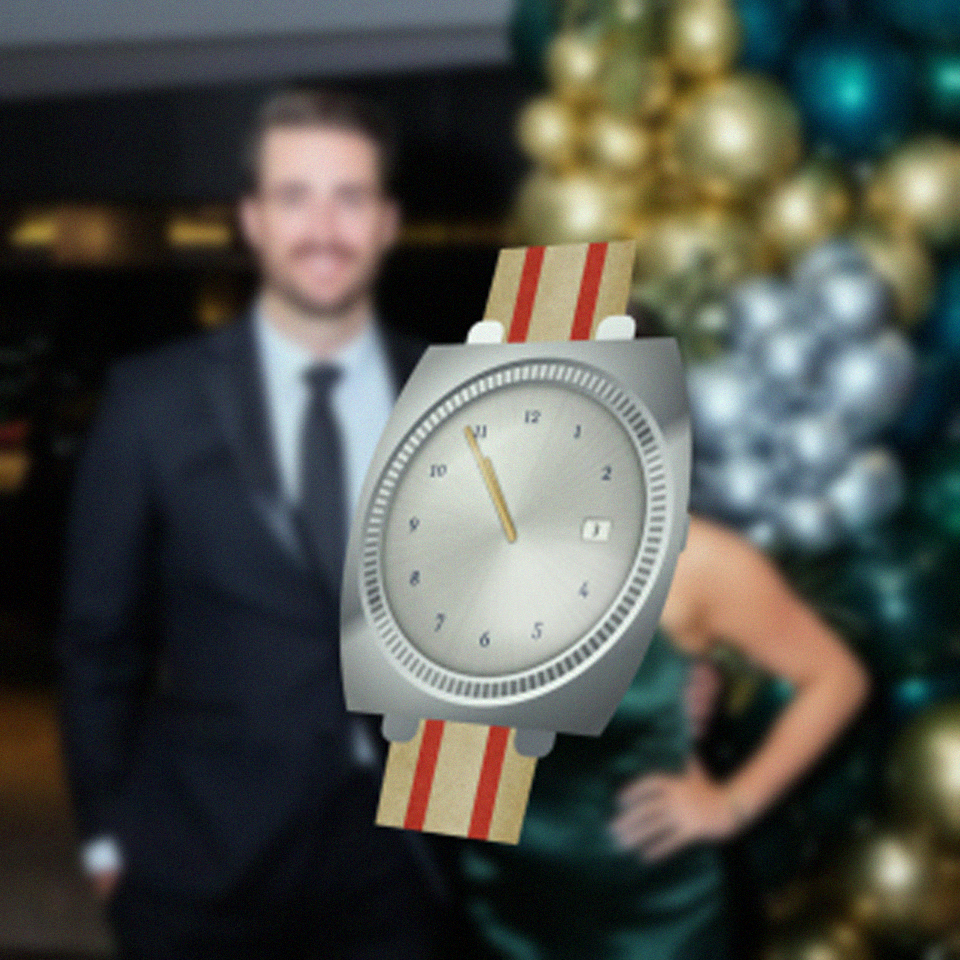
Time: h=10 m=54
